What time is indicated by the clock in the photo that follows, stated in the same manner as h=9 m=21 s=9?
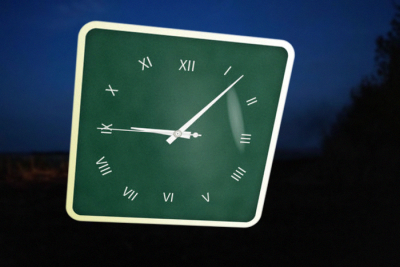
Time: h=9 m=6 s=45
